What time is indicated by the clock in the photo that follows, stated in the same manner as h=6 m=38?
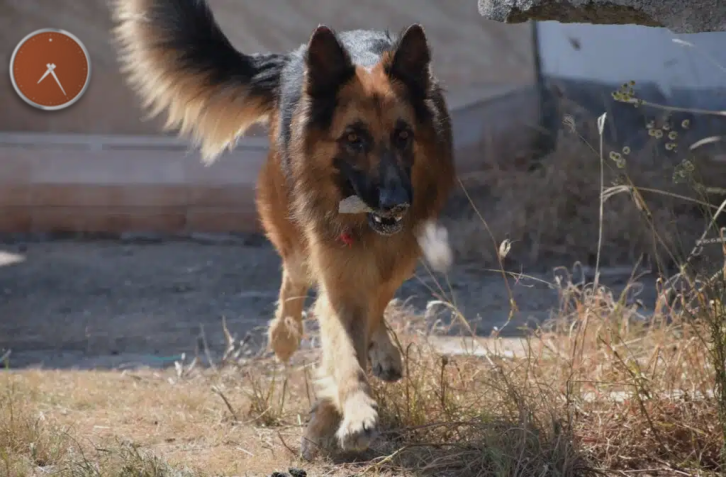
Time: h=7 m=25
